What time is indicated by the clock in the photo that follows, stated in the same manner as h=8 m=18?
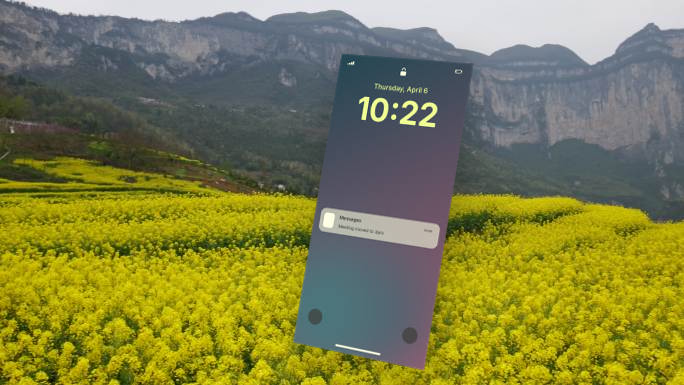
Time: h=10 m=22
